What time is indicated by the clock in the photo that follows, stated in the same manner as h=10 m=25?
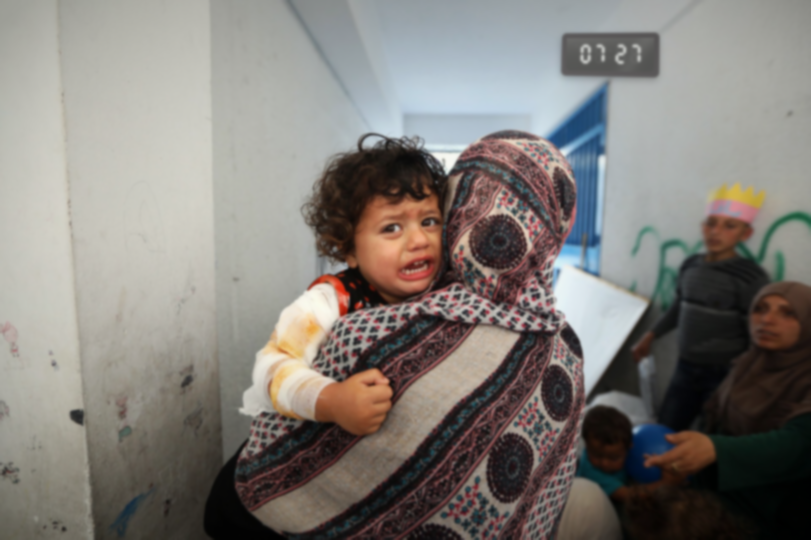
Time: h=7 m=27
